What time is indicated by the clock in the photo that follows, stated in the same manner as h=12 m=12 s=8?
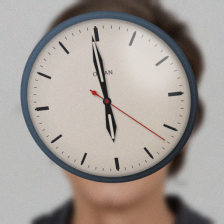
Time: h=5 m=59 s=22
